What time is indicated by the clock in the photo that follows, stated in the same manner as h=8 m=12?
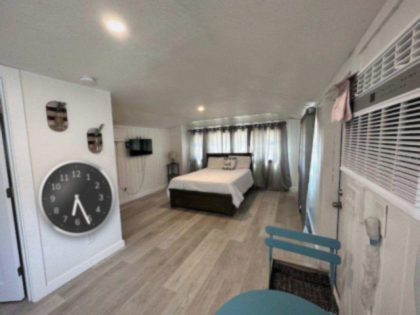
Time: h=6 m=26
